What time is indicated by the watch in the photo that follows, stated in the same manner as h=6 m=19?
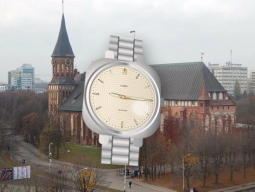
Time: h=9 m=15
